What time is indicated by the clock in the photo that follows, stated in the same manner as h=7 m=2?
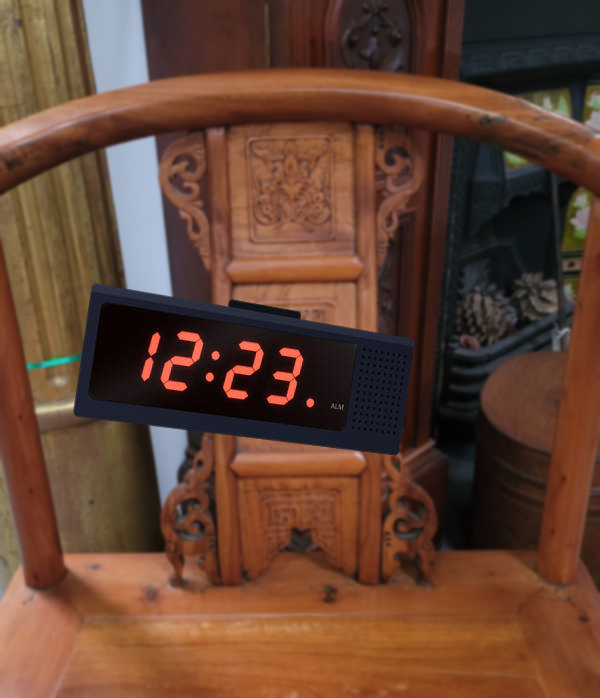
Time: h=12 m=23
